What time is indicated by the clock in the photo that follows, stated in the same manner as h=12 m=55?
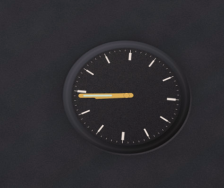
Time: h=8 m=44
